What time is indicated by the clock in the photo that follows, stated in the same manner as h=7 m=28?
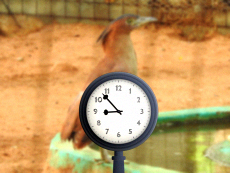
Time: h=8 m=53
